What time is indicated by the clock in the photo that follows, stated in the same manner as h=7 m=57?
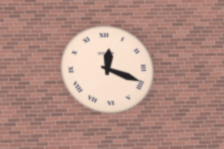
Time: h=12 m=19
